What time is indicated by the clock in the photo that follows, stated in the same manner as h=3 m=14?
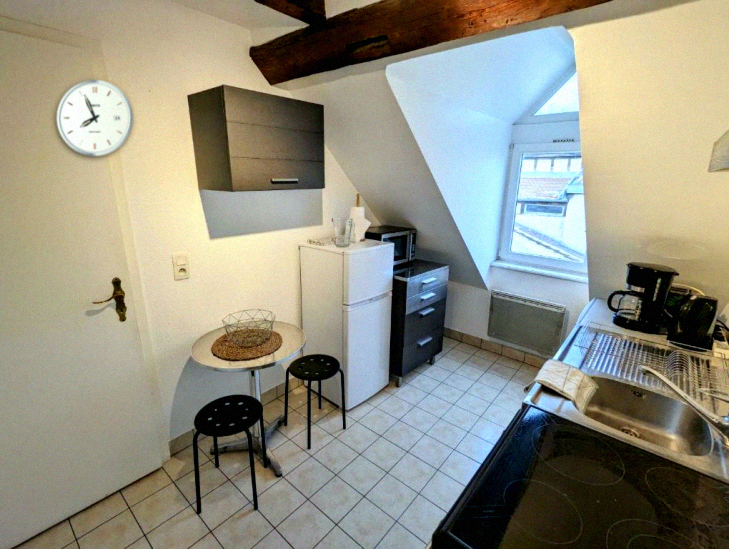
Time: h=7 m=56
